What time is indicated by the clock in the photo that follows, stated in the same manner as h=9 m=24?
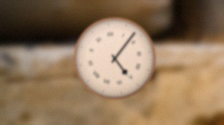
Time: h=5 m=8
